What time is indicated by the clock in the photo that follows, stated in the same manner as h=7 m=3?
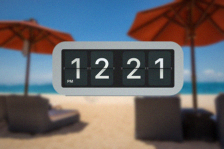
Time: h=12 m=21
